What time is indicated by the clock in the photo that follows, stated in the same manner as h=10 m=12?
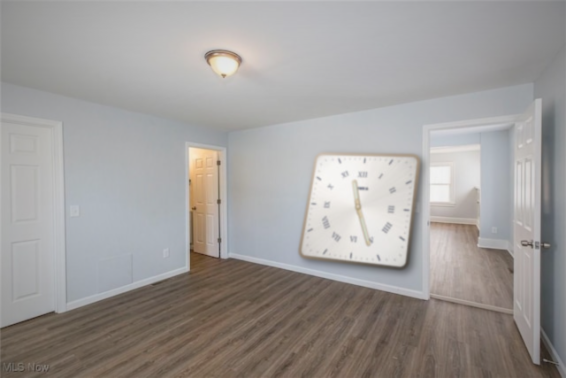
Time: h=11 m=26
